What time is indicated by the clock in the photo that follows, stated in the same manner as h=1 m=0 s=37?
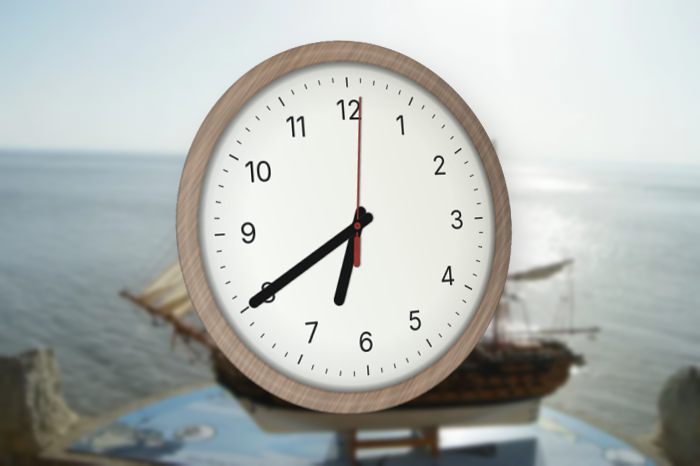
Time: h=6 m=40 s=1
